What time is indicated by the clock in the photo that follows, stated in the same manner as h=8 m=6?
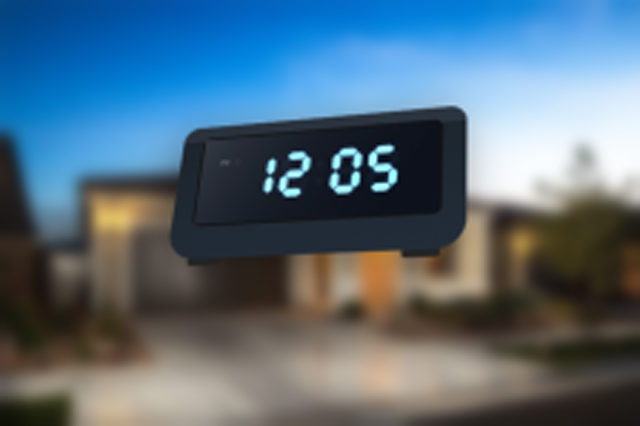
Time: h=12 m=5
